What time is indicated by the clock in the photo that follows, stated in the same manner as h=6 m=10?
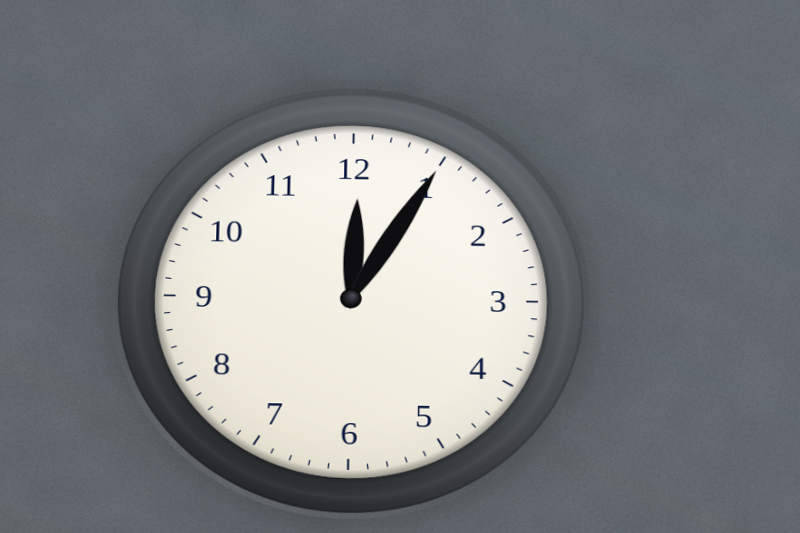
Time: h=12 m=5
